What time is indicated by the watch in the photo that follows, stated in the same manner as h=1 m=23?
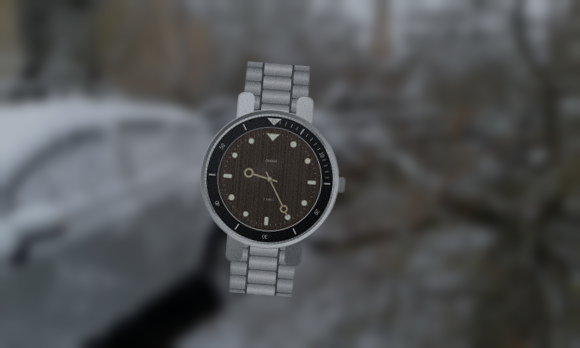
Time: h=9 m=25
